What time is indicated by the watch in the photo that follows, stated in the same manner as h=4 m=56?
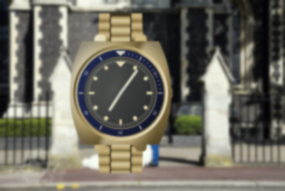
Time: h=7 m=6
